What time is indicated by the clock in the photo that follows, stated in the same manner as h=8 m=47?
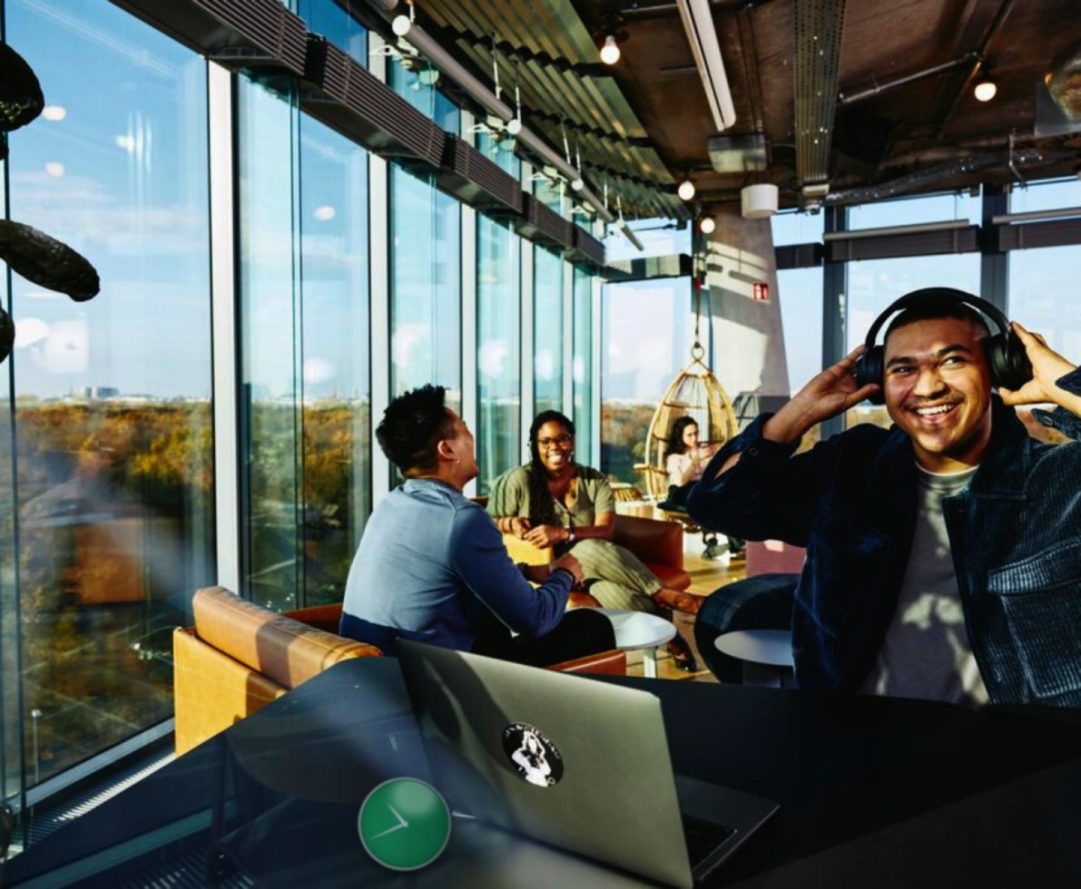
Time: h=10 m=41
